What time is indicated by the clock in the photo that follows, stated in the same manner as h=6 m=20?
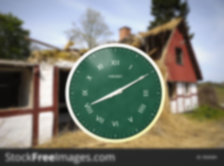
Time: h=8 m=10
